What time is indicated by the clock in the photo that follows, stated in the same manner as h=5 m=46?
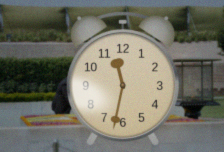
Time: h=11 m=32
